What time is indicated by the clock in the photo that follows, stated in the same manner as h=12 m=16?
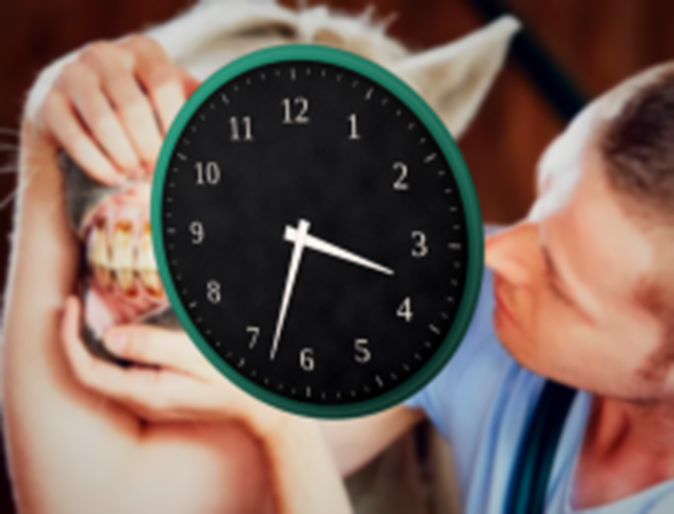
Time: h=3 m=33
